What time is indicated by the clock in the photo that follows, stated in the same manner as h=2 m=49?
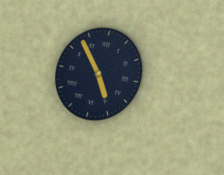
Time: h=4 m=53
